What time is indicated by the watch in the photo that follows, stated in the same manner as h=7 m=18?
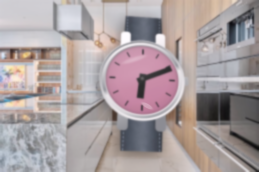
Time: h=6 m=11
